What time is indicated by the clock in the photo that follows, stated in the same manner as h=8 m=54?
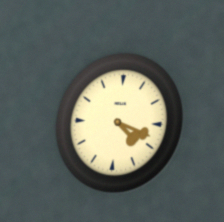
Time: h=4 m=18
